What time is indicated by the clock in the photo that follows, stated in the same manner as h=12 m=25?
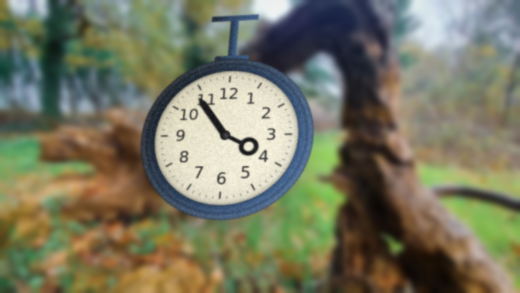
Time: h=3 m=54
